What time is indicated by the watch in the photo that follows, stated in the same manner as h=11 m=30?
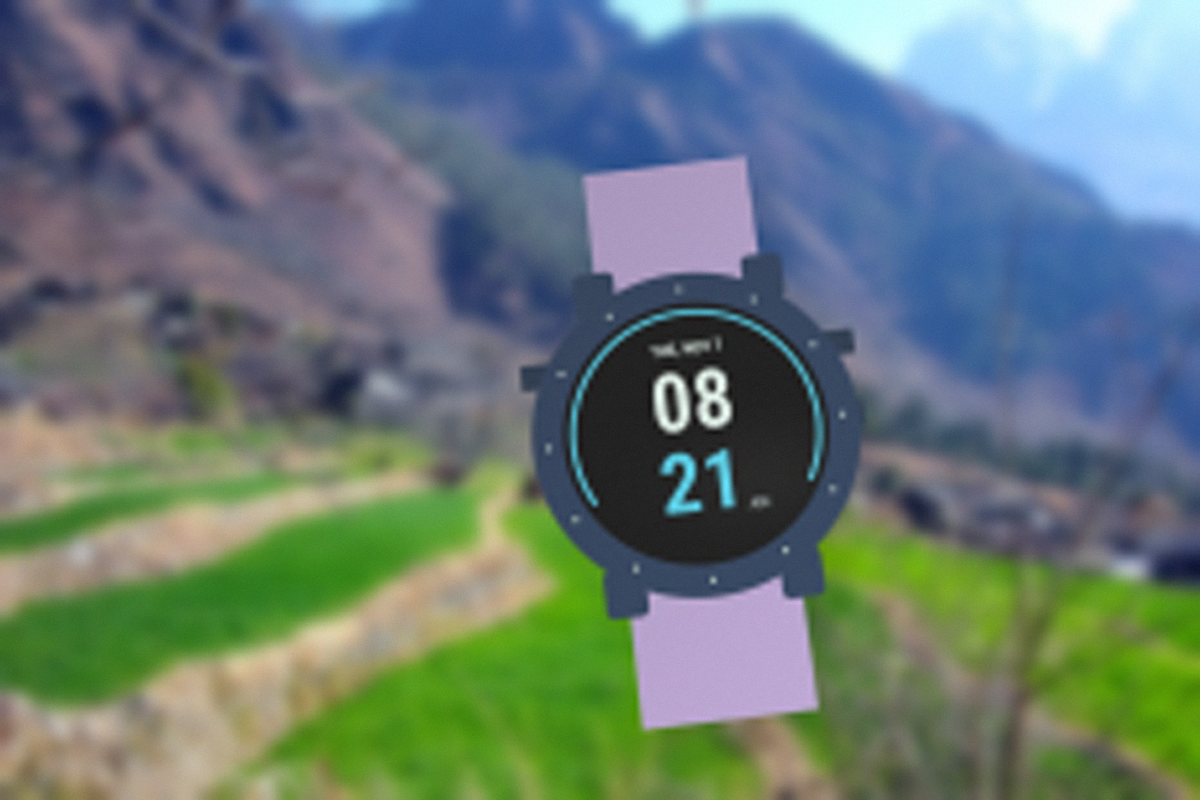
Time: h=8 m=21
